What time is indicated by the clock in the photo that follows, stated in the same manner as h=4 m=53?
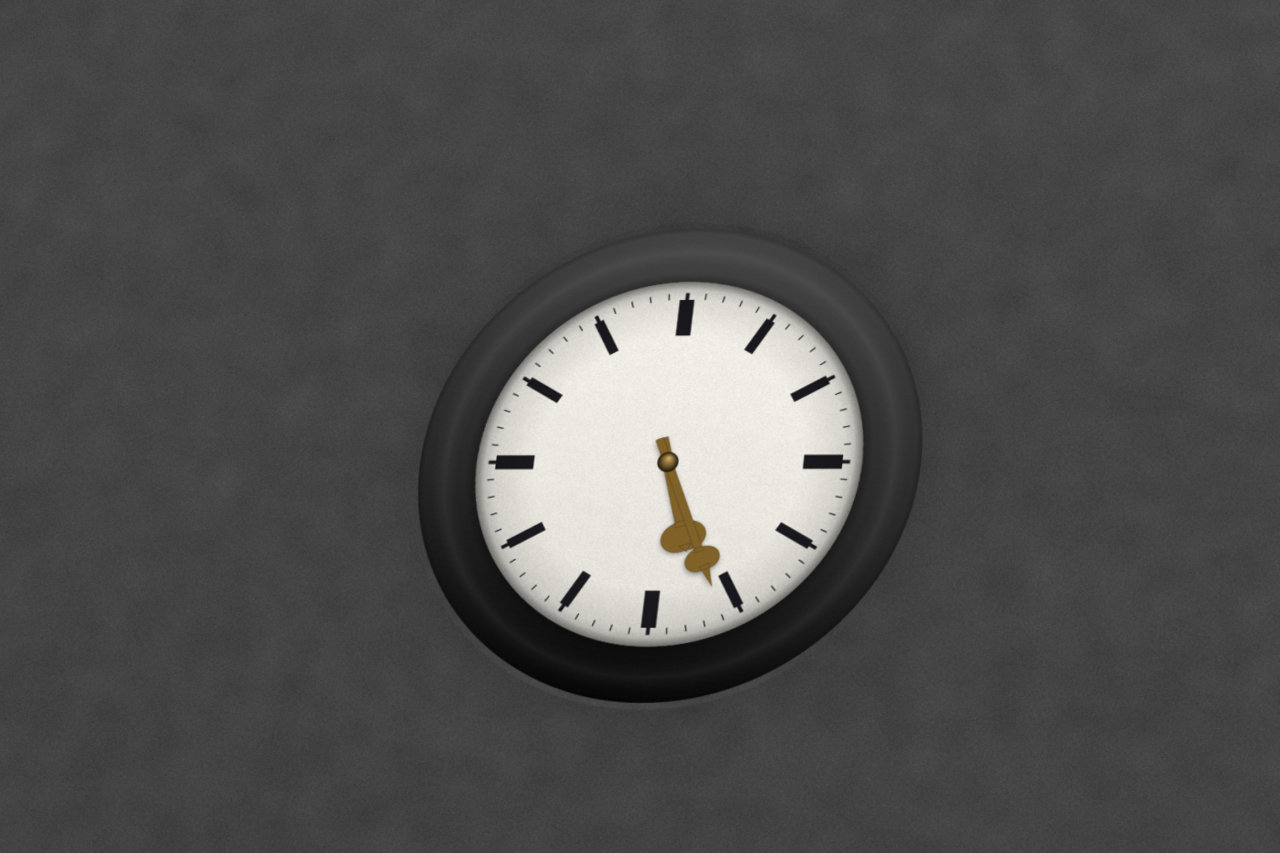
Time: h=5 m=26
